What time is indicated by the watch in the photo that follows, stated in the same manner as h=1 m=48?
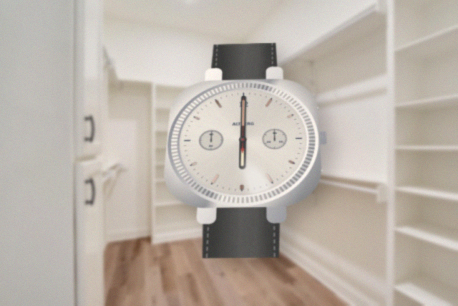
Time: h=6 m=0
